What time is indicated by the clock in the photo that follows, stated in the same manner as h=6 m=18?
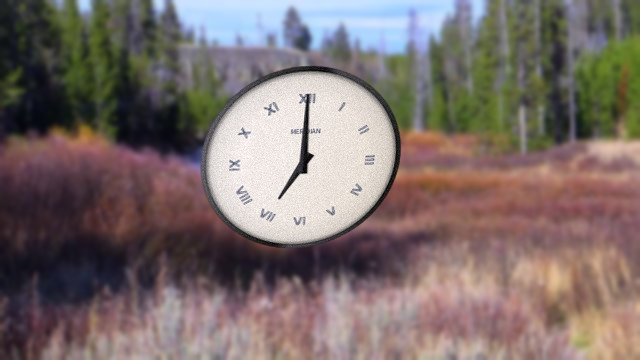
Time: h=7 m=0
